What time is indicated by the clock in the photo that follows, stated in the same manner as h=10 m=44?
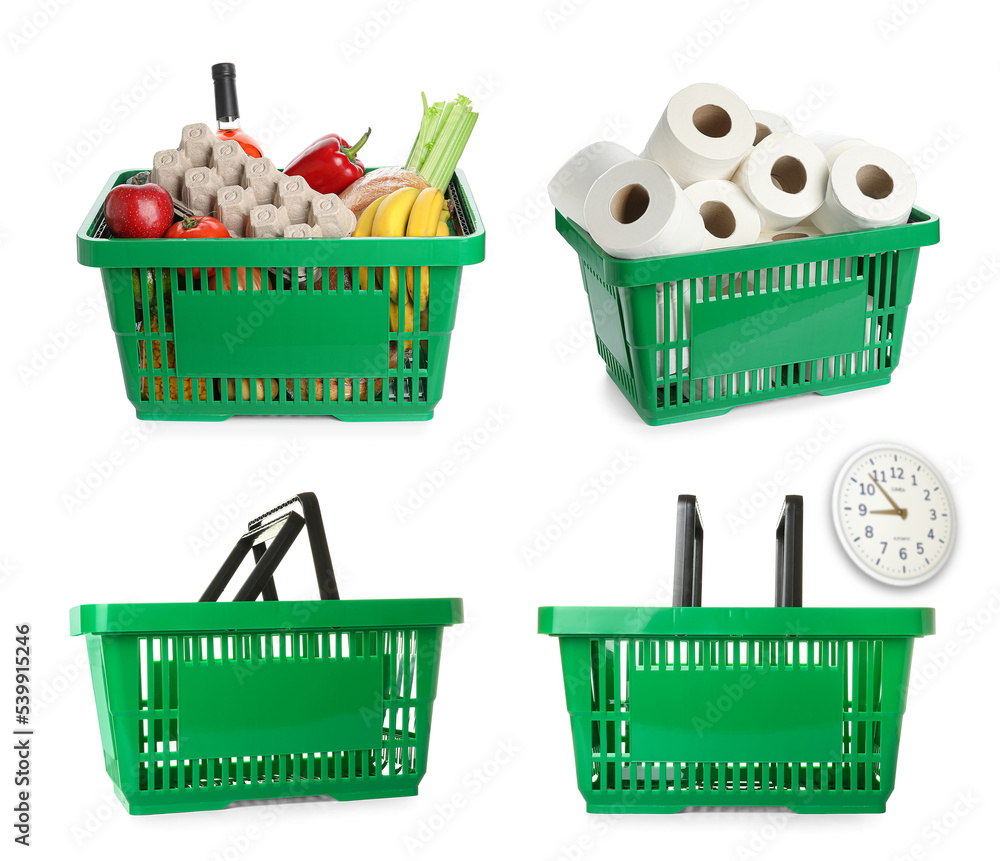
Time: h=8 m=53
